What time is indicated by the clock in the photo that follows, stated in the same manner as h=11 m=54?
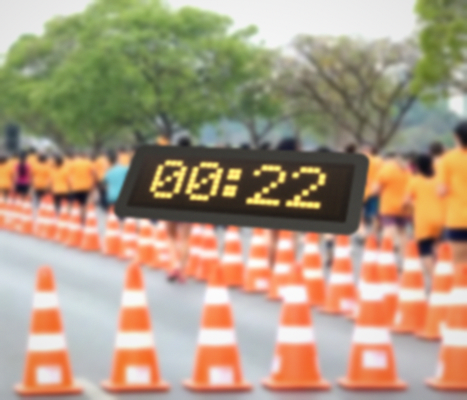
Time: h=0 m=22
